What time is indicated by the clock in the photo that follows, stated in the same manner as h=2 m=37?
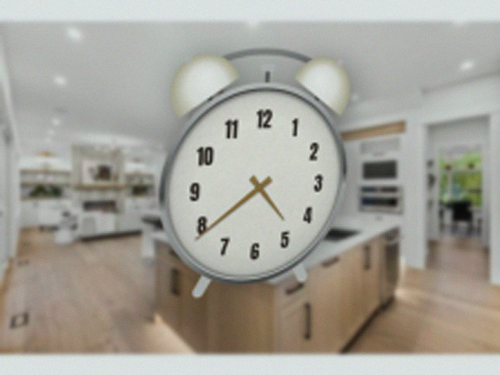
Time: h=4 m=39
